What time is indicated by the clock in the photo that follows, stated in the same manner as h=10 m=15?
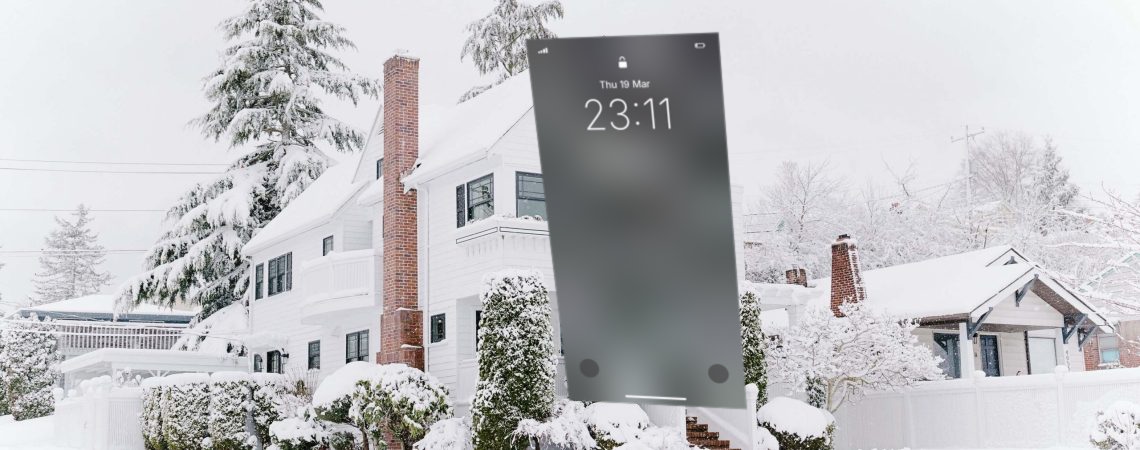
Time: h=23 m=11
